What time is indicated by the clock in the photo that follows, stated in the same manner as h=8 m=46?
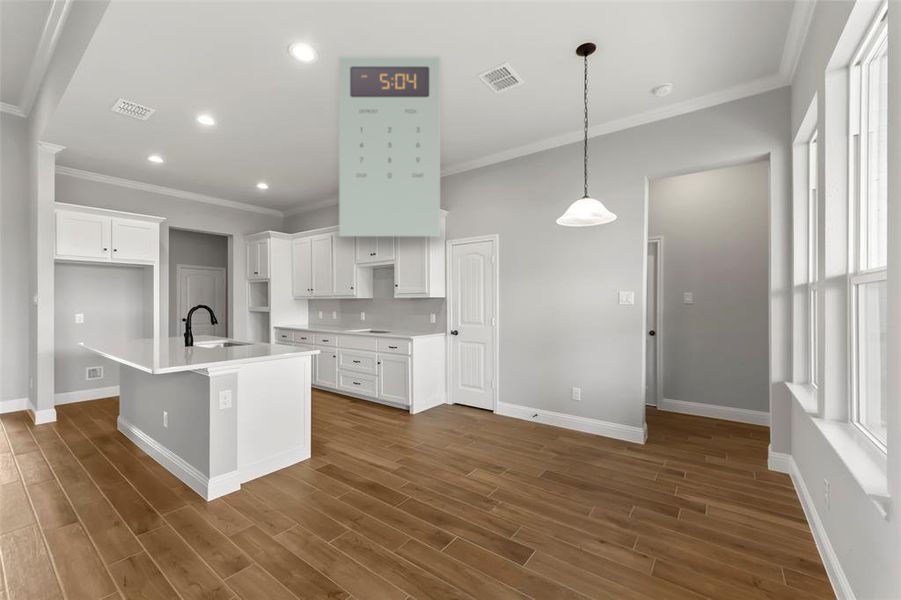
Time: h=5 m=4
